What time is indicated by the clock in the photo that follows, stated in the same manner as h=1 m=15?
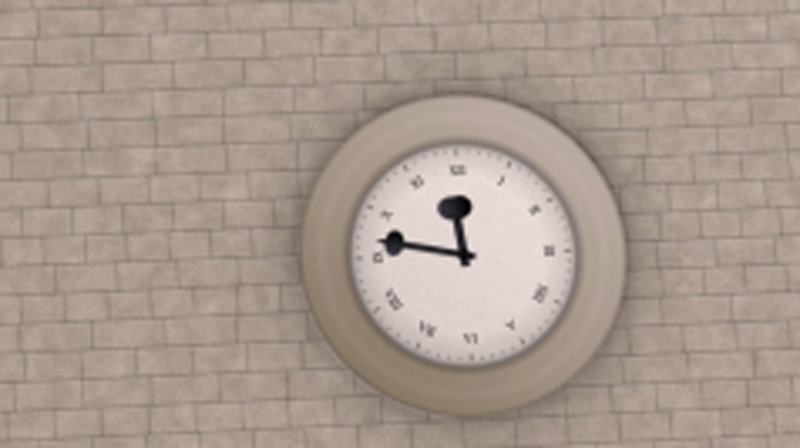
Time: h=11 m=47
